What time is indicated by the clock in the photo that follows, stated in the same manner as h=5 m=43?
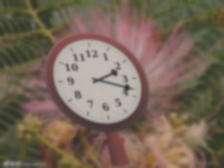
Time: h=2 m=18
